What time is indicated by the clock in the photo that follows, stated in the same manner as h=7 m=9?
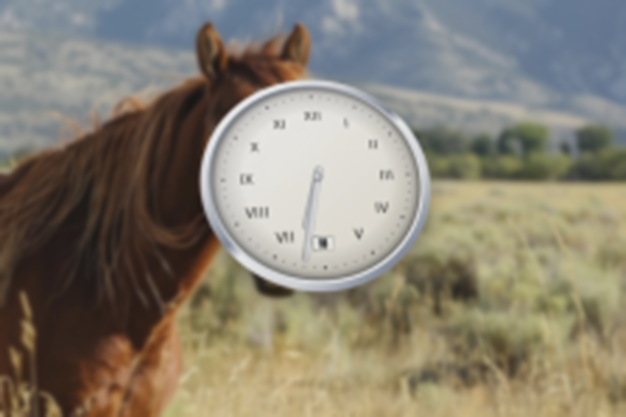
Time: h=6 m=32
